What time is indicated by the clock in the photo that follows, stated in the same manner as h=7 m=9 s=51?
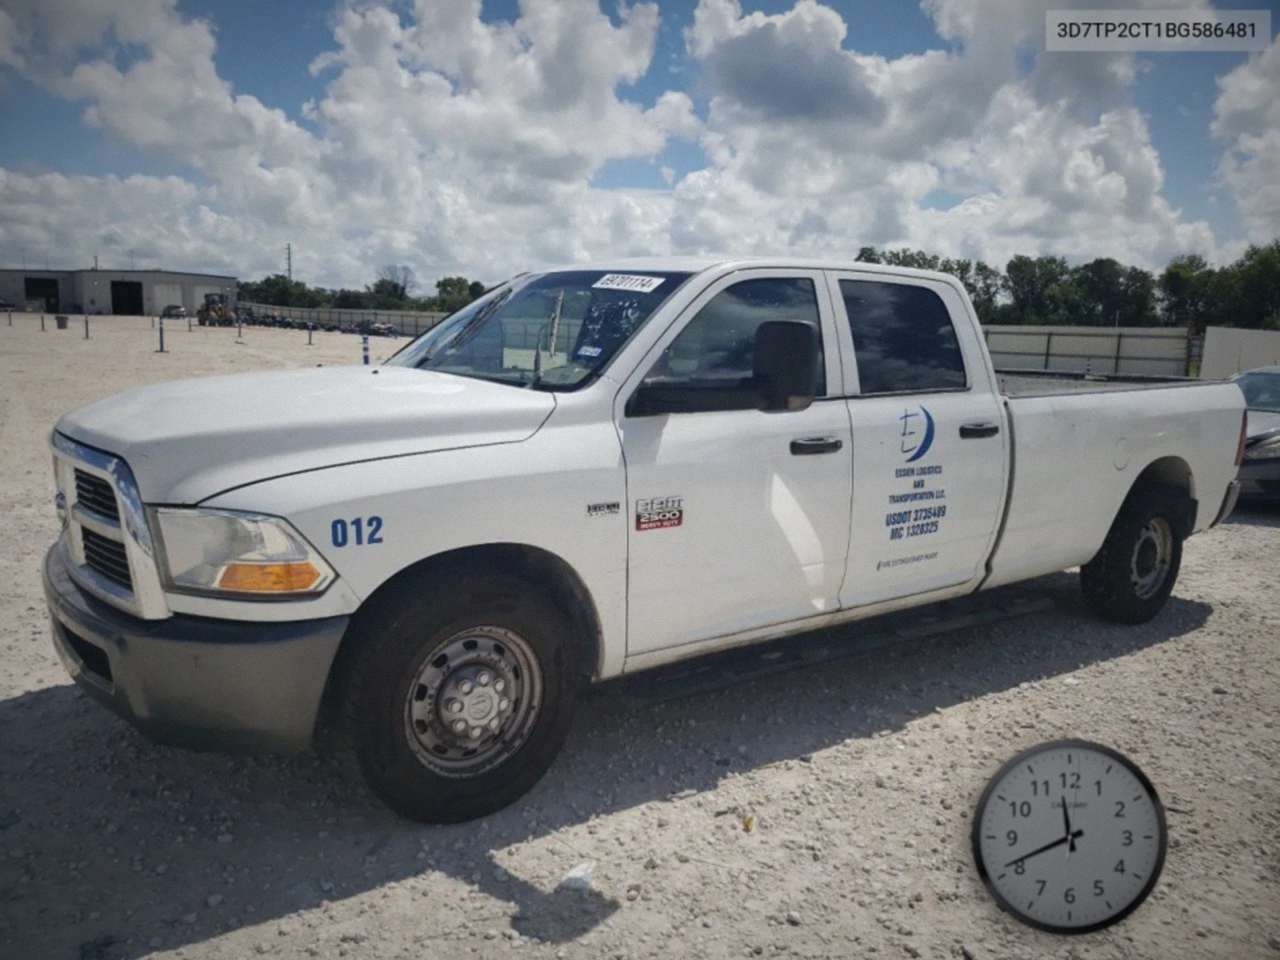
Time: h=11 m=41 s=1
